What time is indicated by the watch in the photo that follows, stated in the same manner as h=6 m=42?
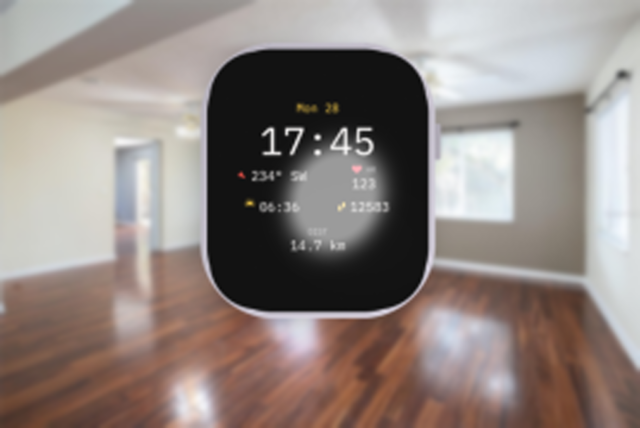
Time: h=17 m=45
